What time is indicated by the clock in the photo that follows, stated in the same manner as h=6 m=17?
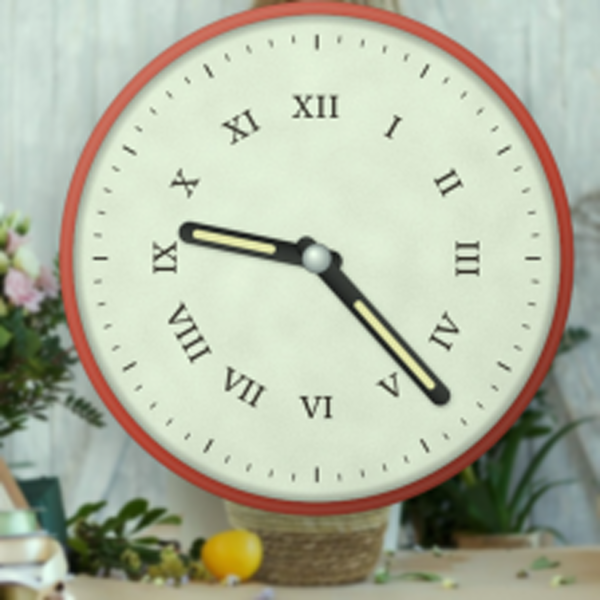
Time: h=9 m=23
